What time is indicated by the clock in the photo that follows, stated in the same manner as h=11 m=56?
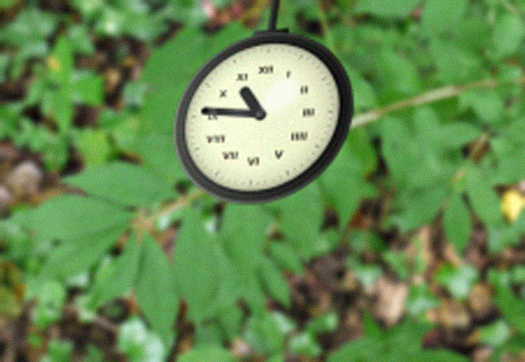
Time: h=10 m=46
